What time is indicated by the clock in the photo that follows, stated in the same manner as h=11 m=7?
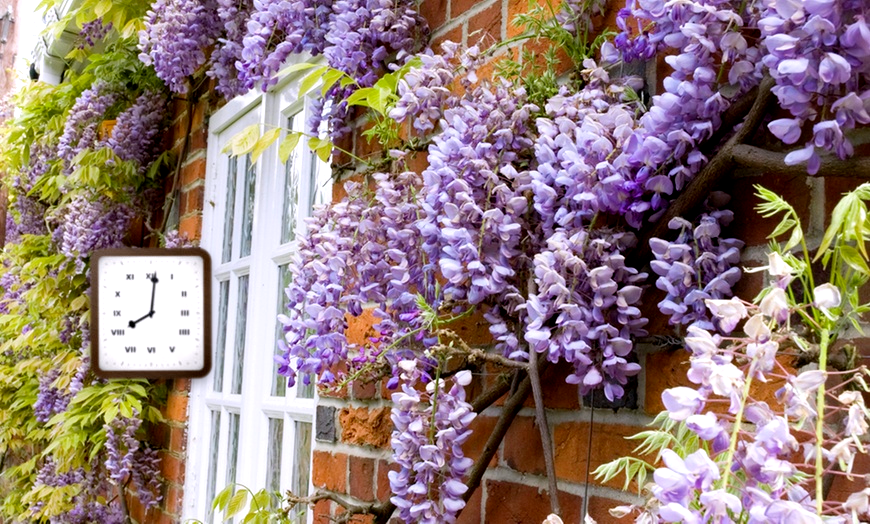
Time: h=8 m=1
